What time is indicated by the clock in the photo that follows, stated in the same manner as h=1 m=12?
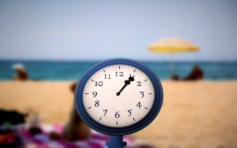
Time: h=1 m=6
